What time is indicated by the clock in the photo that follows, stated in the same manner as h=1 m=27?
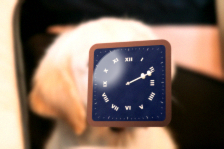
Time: h=2 m=11
